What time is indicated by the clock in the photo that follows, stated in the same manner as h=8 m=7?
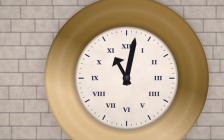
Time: h=11 m=2
